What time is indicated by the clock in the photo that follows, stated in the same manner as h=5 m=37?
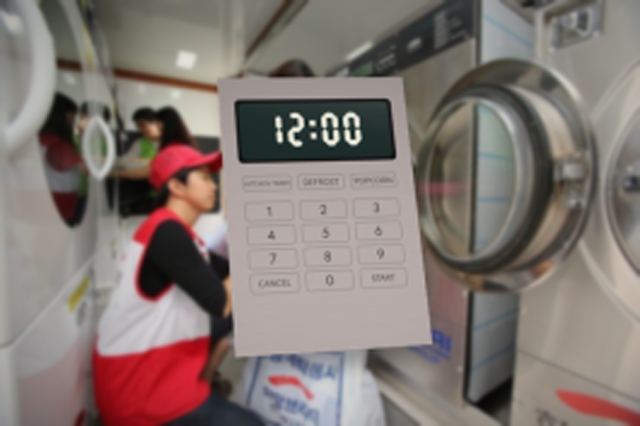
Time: h=12 m=0
